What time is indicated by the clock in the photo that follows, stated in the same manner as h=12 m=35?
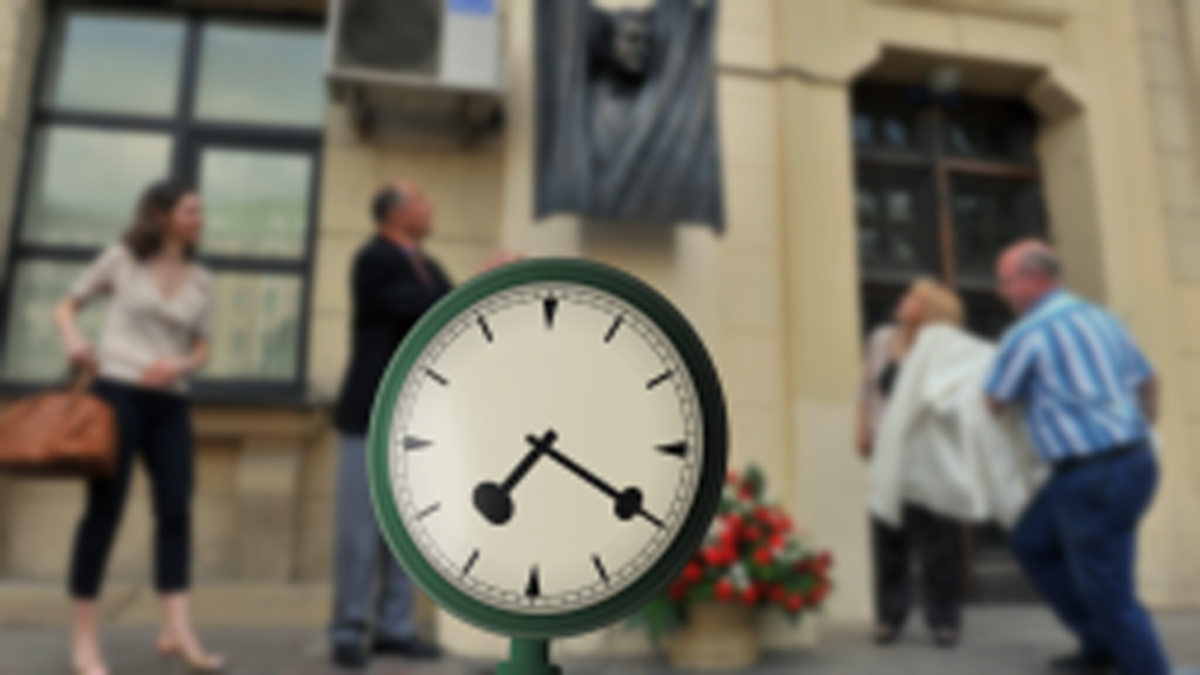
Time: h=7 m=20
